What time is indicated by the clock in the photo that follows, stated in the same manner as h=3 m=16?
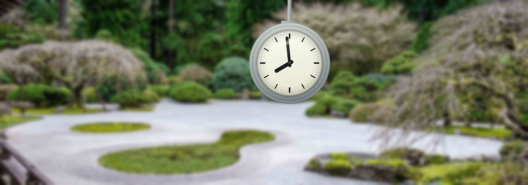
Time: h=7 m=59
